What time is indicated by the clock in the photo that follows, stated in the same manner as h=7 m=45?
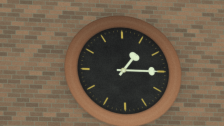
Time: h=1 m=15
